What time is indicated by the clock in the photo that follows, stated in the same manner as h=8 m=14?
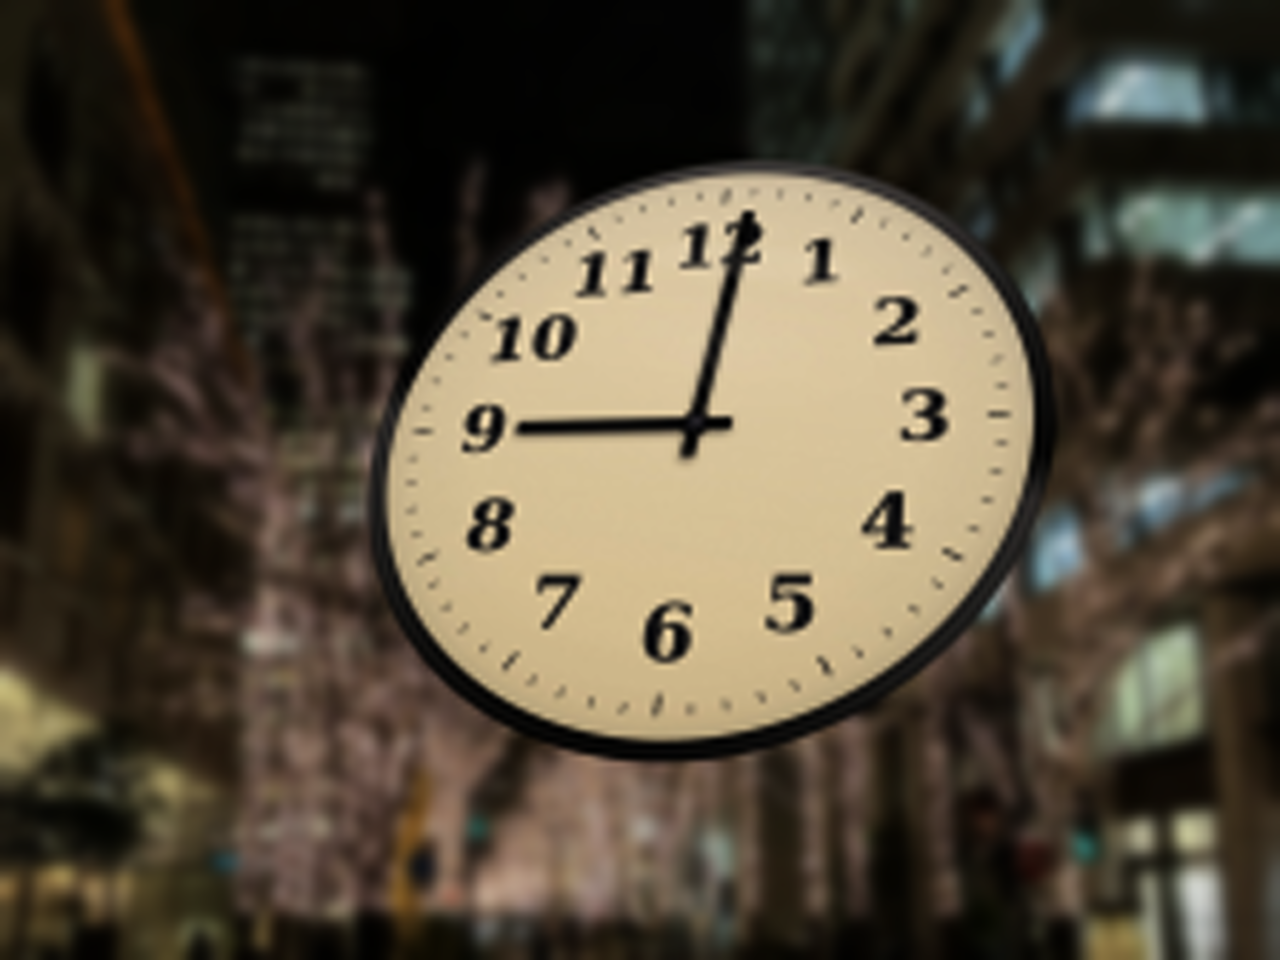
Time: h=9 m=1
